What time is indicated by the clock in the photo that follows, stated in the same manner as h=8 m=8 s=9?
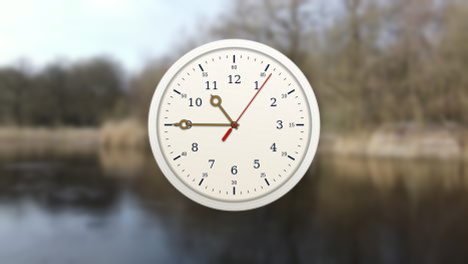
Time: h=10 m=45 s=6
